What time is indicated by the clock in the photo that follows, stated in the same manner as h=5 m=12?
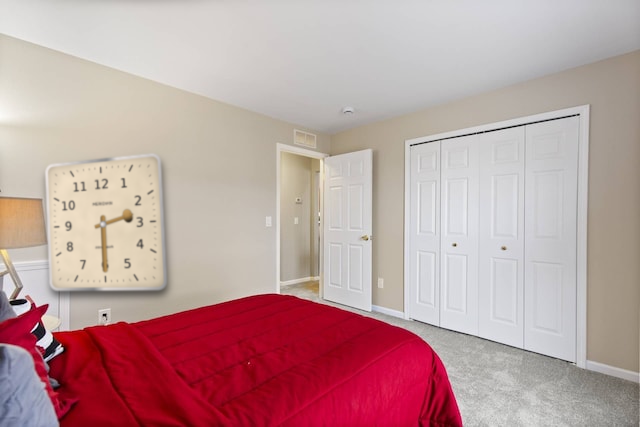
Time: h=2 m=30
